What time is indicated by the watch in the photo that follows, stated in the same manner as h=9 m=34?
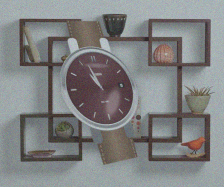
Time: h=10 m=57
